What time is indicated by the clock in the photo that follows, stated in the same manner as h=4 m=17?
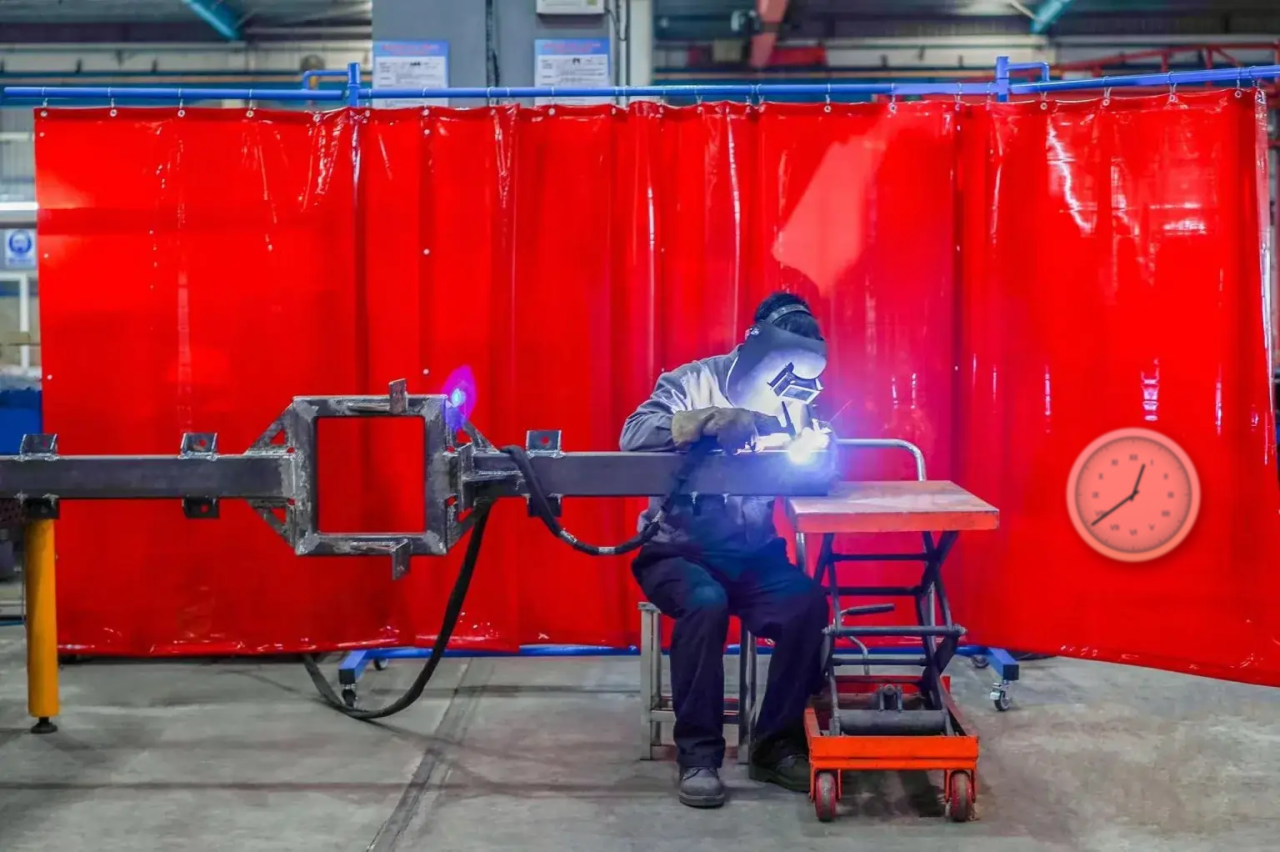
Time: h=12 m=39
